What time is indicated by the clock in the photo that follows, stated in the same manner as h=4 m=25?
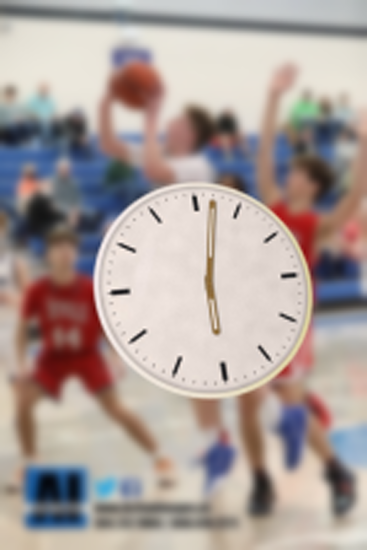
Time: h=6 m=2
